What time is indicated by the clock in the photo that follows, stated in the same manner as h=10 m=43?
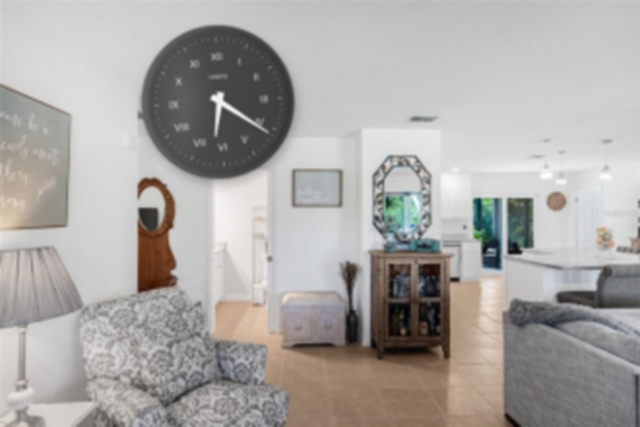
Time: h=6 m=21
